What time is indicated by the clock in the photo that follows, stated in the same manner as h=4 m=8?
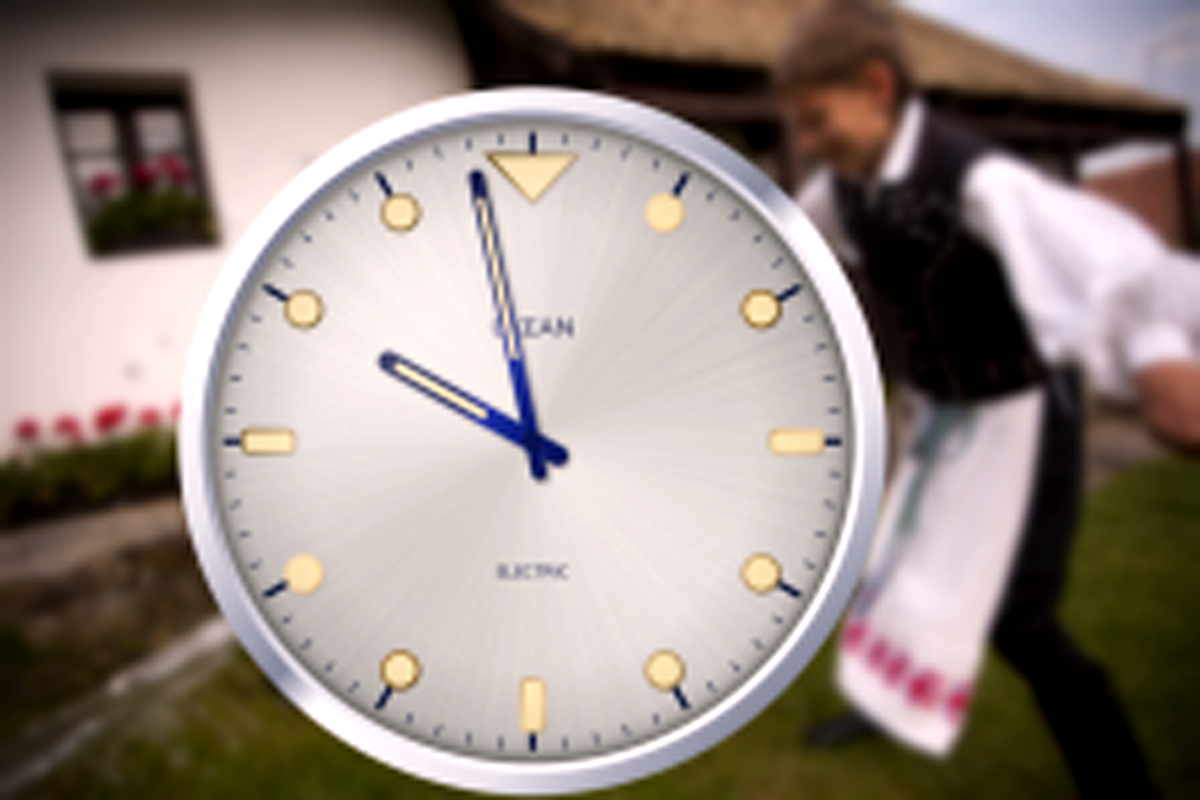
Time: h=9 m=58
